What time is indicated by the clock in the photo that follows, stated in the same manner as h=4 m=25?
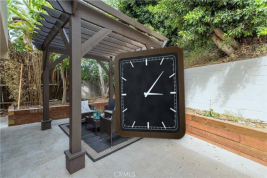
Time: h=3 m=7
